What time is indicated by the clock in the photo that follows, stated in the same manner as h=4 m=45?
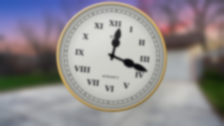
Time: h=12 m=18
